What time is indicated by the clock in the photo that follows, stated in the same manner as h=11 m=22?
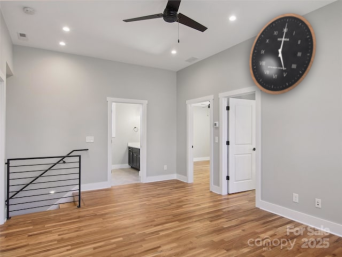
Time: h=5 m=0
